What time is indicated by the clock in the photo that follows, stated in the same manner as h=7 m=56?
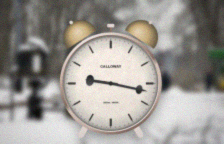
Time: h=9 m=17
